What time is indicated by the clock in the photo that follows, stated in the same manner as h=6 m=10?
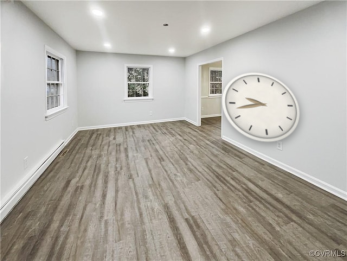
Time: h=9 m=43
